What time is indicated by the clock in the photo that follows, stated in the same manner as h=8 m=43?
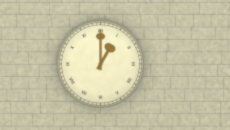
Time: h=1 m=0
